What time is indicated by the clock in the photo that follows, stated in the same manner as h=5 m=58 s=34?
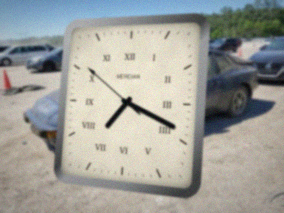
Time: h=7 m=18 s=51
